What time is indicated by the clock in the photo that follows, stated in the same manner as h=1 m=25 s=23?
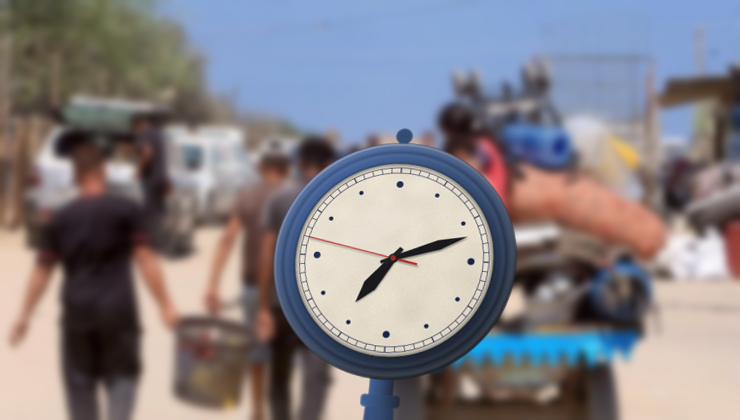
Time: h=7 m=11 s=47
